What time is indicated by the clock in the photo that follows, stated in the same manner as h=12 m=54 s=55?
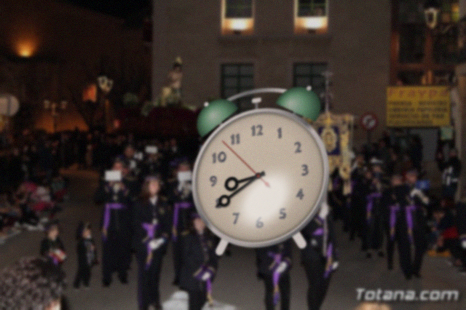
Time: h=8 m=39 s=53
